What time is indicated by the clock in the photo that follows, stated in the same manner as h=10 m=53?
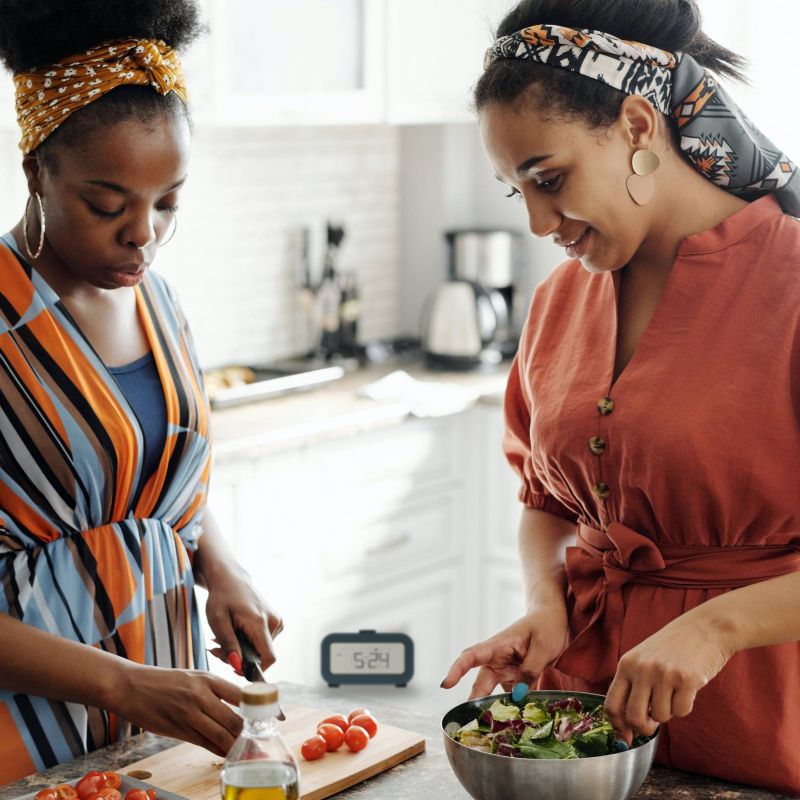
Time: h=5 m=24
